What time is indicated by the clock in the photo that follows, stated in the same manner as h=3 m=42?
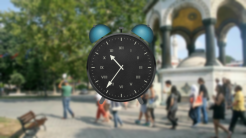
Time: h=10 m=36
